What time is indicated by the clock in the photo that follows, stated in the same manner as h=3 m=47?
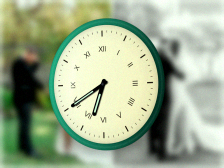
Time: h=6 m=40
